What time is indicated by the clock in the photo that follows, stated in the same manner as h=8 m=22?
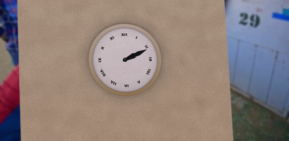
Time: h=2 m=11
